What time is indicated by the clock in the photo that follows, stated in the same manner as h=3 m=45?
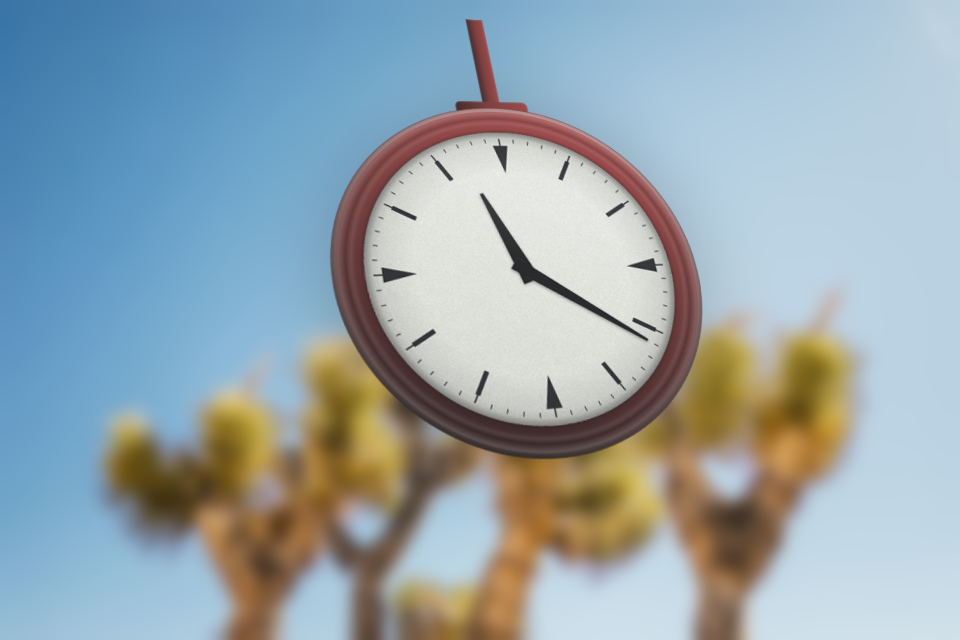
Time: h=11 m=21
